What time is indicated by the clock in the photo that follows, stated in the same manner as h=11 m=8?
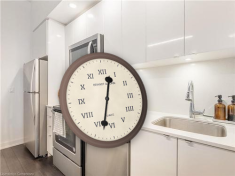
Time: h=12 m=33
